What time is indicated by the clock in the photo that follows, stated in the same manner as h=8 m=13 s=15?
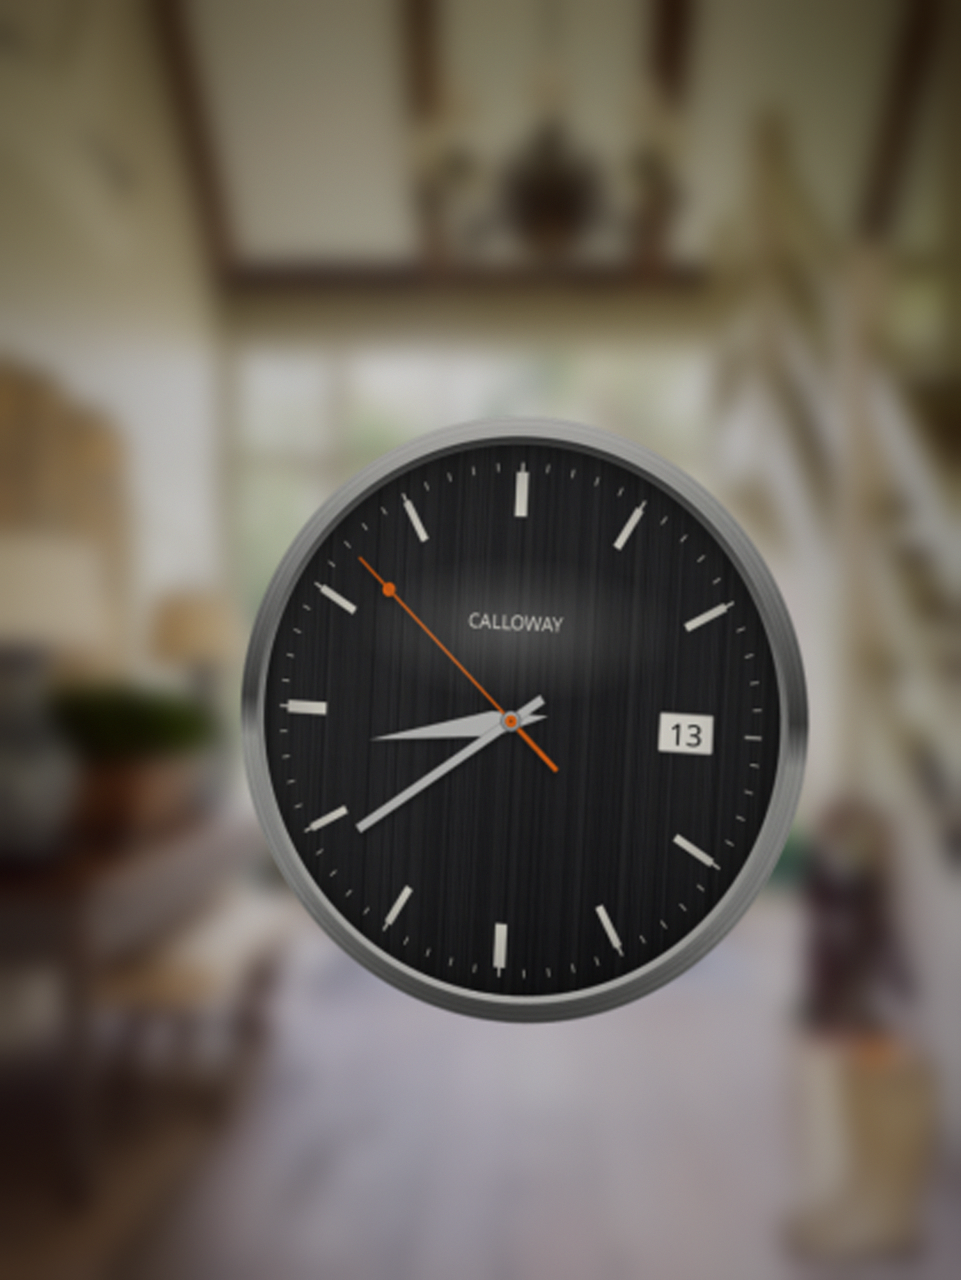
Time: h=8 m=38 s=52
